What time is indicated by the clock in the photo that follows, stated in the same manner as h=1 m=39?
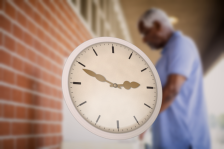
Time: h=2 m=49
